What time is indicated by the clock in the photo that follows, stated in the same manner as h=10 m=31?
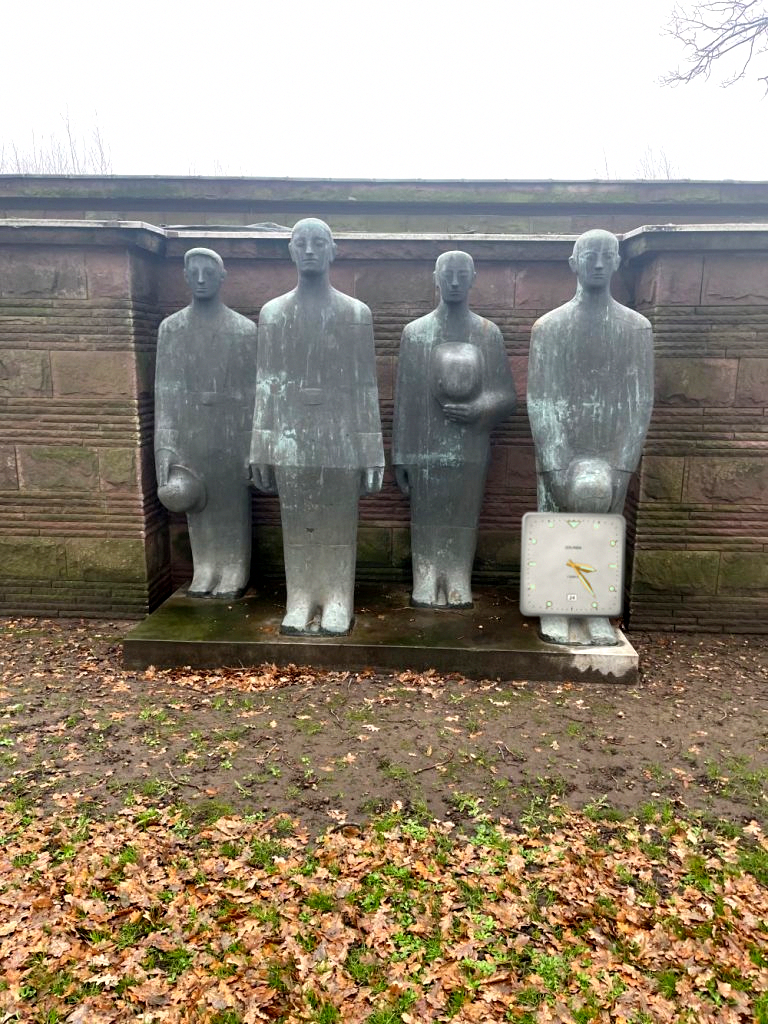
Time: h=3 m=24
